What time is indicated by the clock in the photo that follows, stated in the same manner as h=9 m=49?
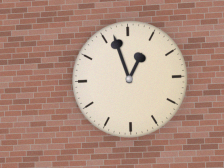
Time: h=12 m=57
